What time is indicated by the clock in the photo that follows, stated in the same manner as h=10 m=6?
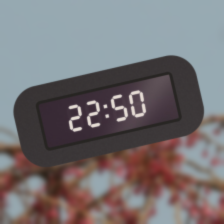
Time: h=22 m=50
